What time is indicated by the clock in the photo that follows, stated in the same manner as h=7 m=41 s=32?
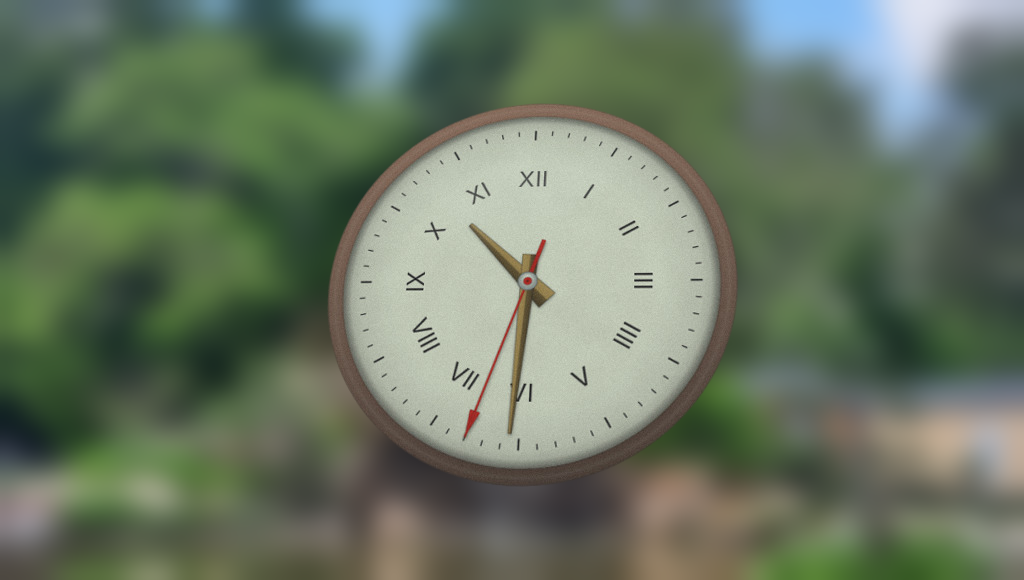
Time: h=10 m=30 s=33
